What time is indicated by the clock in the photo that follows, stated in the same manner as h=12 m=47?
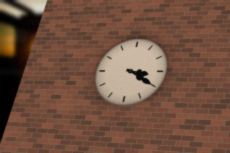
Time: h=3 m=20
